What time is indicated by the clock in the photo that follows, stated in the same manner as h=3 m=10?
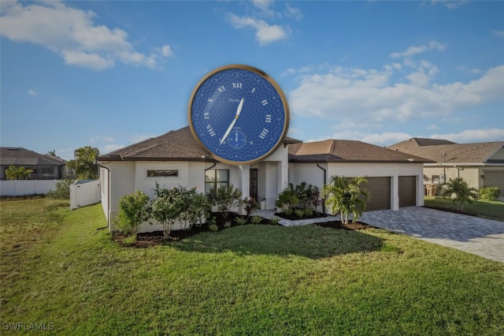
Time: h=12 m=35
